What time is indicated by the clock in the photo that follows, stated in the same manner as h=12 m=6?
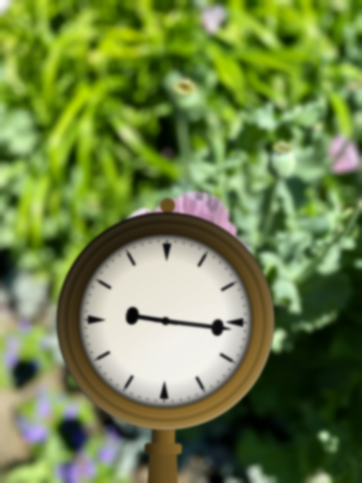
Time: h=9 m=16
